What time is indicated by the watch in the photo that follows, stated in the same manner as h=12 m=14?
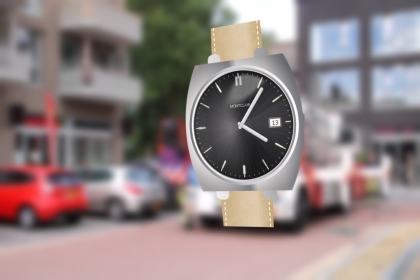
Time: h=4 m=6
